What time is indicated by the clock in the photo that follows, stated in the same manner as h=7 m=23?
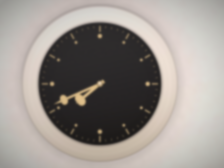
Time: h=7 m=41
